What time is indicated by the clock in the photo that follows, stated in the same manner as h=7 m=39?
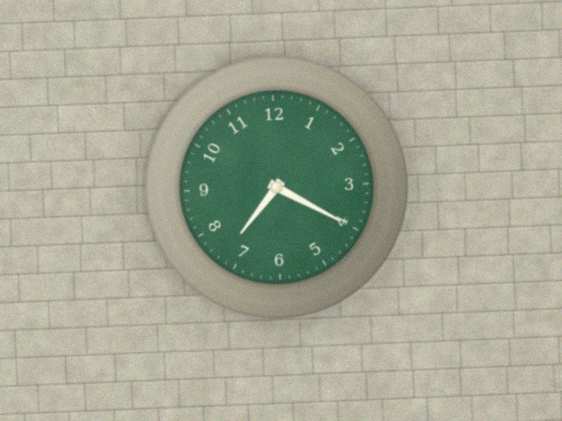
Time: h=7 m=20
